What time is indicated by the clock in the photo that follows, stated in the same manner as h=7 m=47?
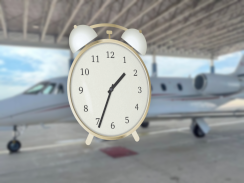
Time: h=1 m=34
